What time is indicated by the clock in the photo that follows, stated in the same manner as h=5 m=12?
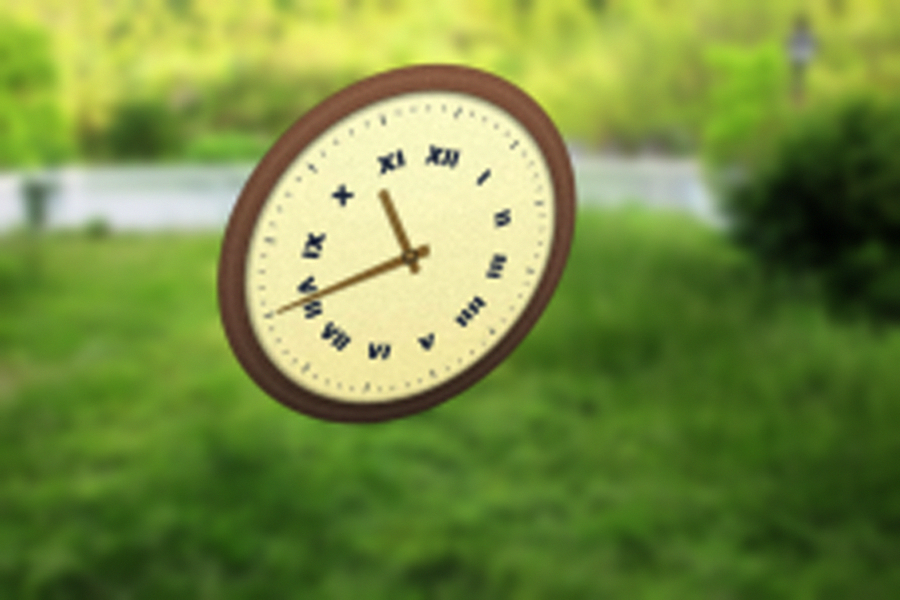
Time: h=10 m=40
